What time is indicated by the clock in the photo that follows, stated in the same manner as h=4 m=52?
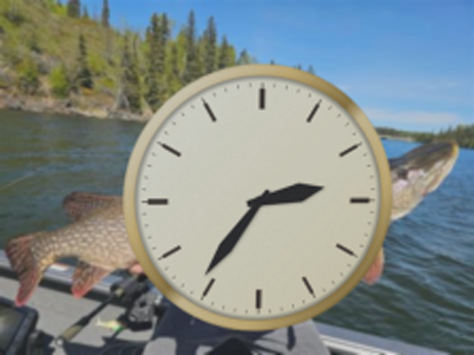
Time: h=2 m=36
